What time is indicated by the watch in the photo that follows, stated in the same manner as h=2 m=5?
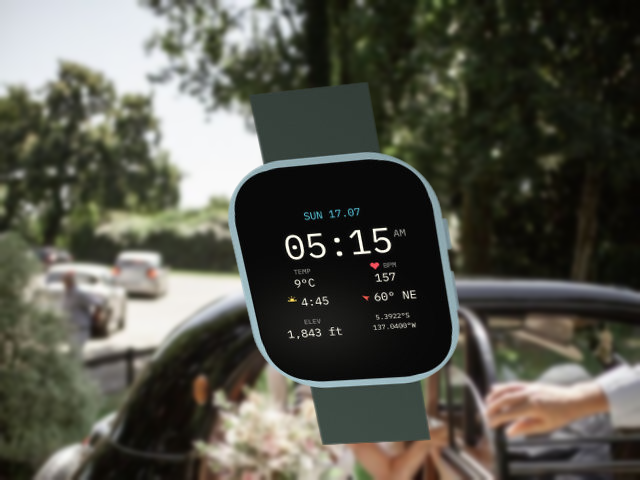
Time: h=5 m=15
